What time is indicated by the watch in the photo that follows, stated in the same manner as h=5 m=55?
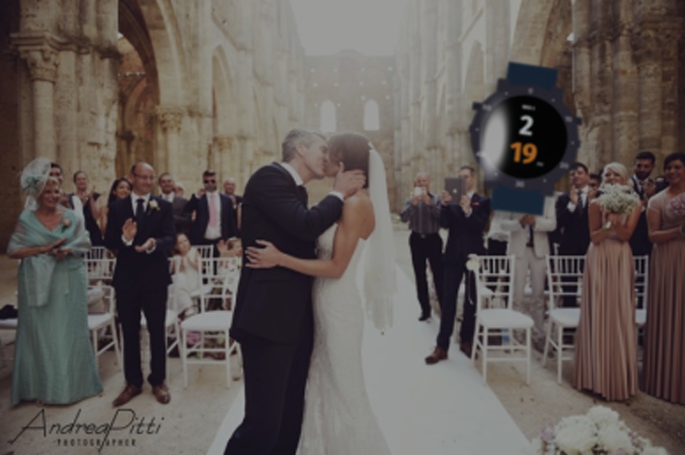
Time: h=2 m=19
